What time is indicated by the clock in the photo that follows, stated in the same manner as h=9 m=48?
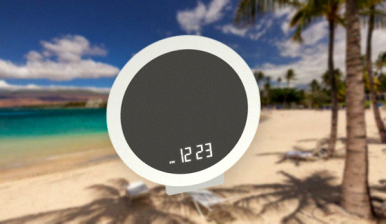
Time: h=12 m=23
